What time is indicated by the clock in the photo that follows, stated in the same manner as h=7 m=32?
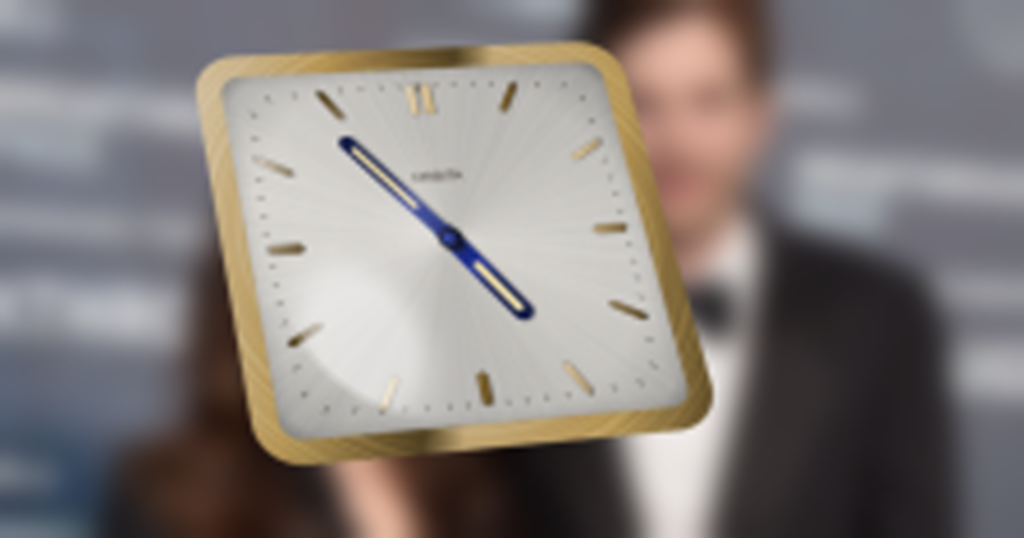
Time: h=4 m=54
